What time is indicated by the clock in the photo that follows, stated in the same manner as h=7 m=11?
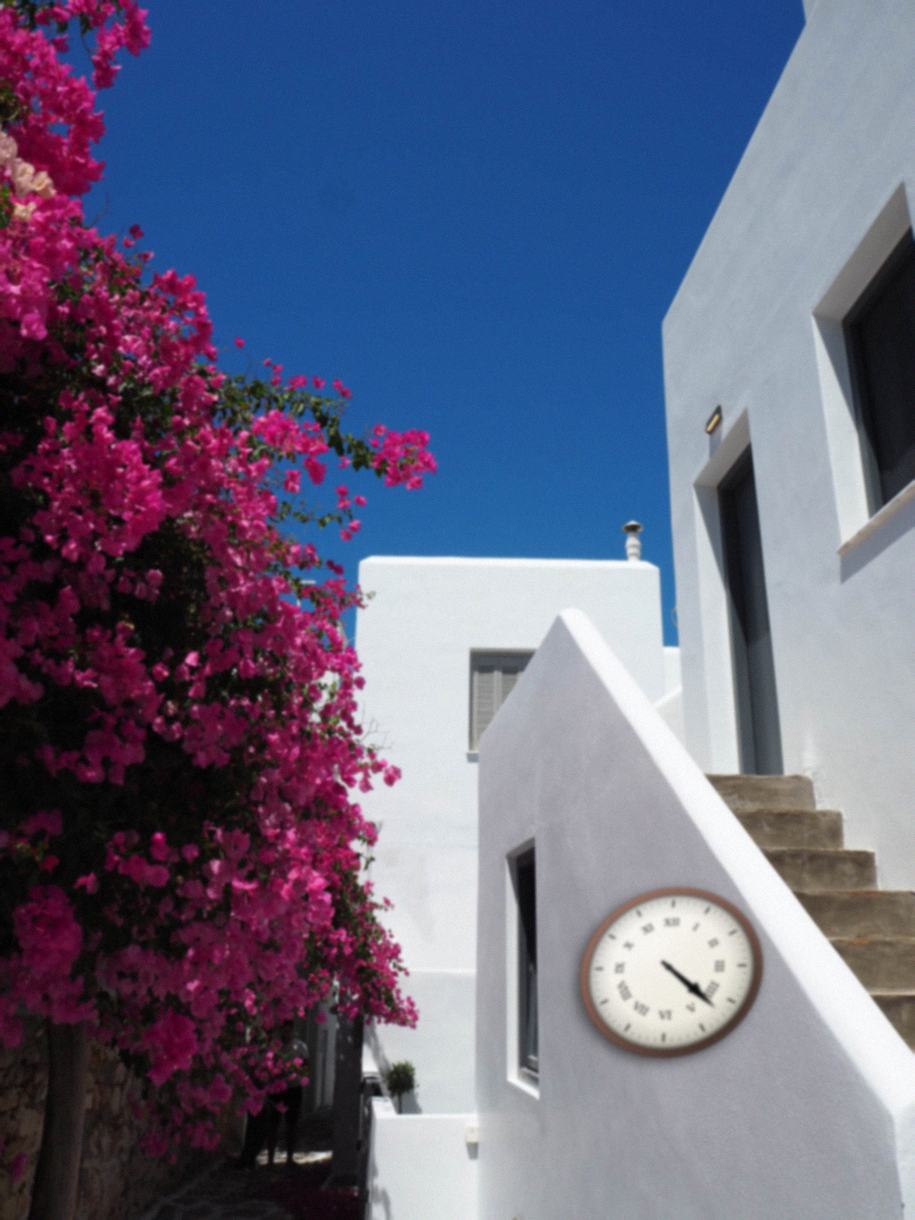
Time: h=4 m=22
